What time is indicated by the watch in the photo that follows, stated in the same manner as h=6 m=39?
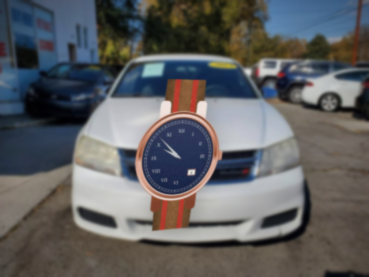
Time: h=9 m=52
